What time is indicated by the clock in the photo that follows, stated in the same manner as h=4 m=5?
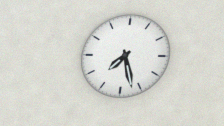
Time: h=7 m=27
